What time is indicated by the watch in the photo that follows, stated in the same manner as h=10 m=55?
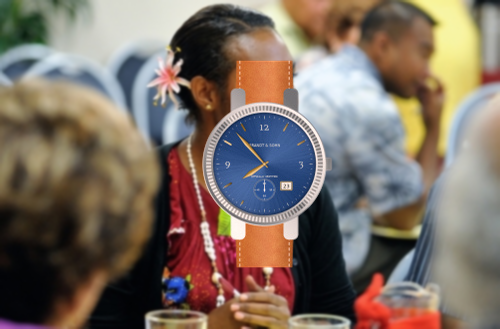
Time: h=7 m=53
